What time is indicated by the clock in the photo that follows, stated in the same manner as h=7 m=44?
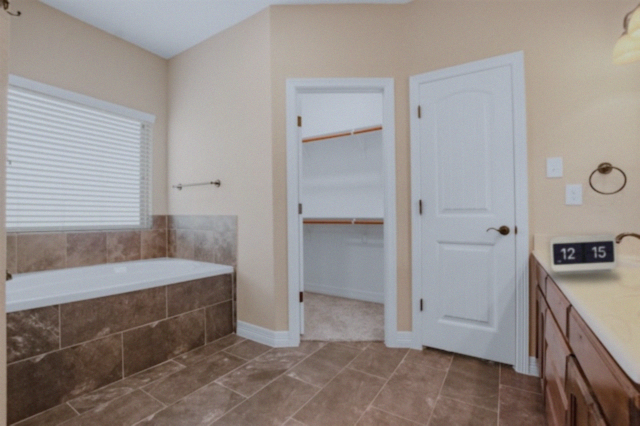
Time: h=12 m=15
